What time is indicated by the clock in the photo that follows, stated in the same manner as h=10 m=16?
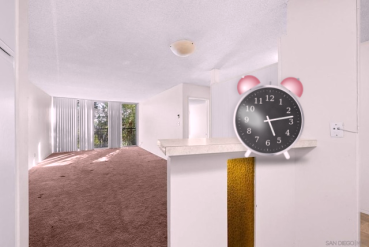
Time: h=5 m=13
